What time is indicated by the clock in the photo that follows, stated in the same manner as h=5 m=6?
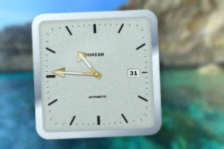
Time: h=10 m=46
